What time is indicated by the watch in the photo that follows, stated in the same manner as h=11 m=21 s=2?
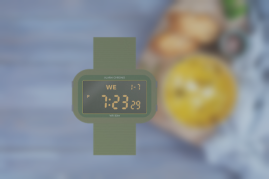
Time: h=7 m=23 s=29
